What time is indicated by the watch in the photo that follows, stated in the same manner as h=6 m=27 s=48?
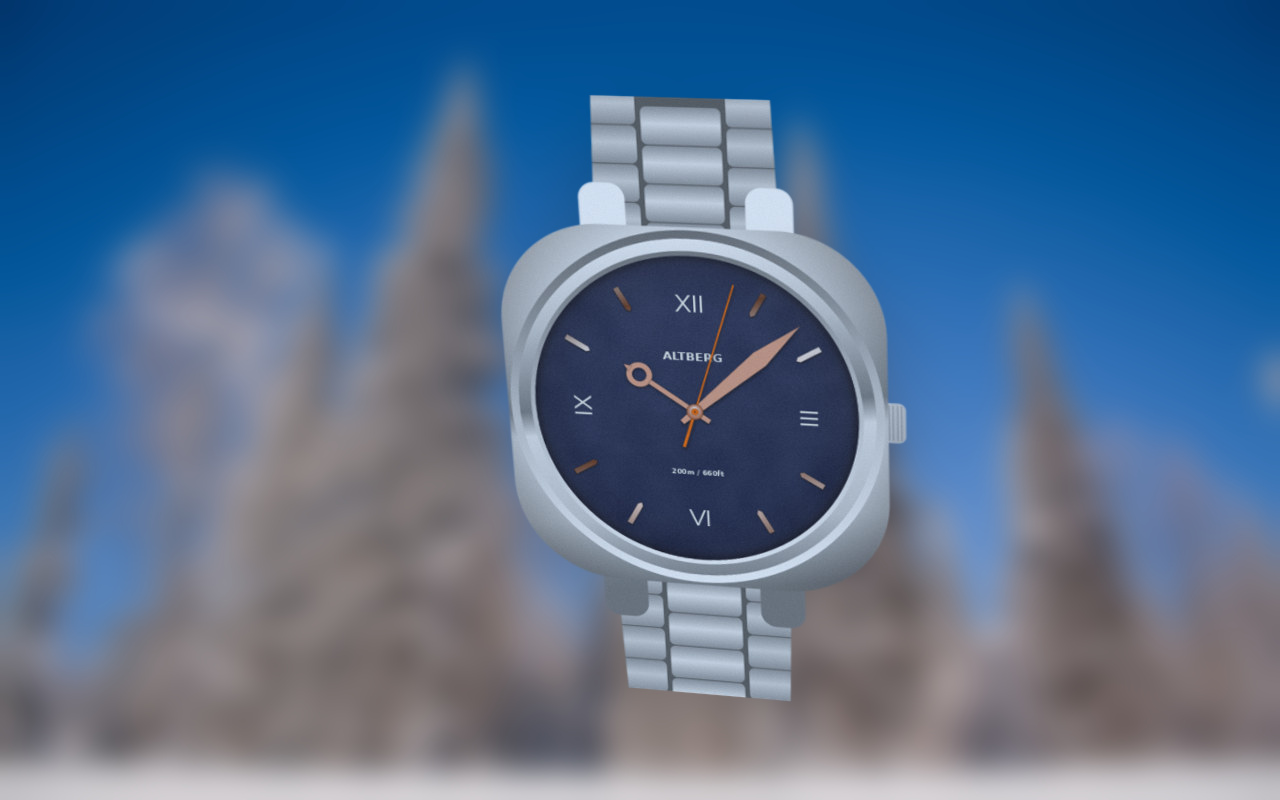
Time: h=10 m=8 s=3
